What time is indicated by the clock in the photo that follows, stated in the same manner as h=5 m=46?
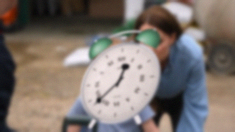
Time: h=12 m=38
